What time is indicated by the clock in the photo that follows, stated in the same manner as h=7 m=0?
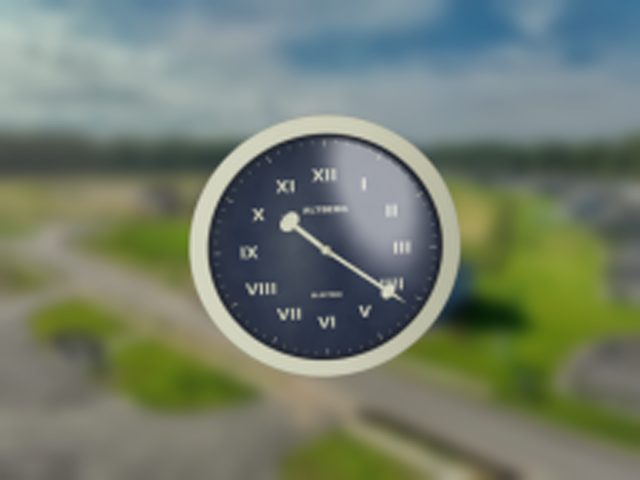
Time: h=10 m=21
